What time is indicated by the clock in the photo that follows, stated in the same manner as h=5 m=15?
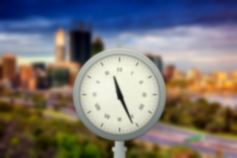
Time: h=11 m=26
